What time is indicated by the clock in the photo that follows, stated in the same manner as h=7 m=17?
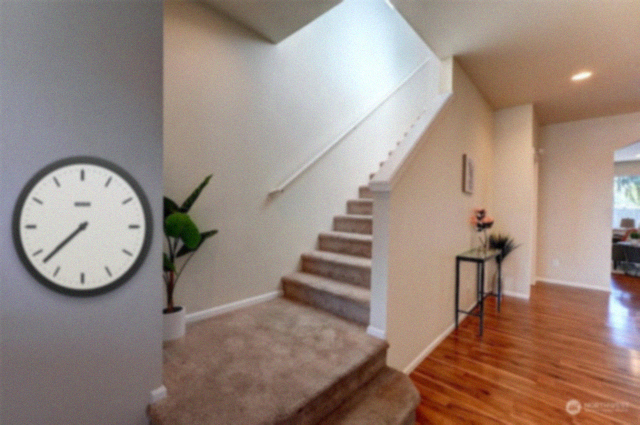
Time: h=7 m=38
